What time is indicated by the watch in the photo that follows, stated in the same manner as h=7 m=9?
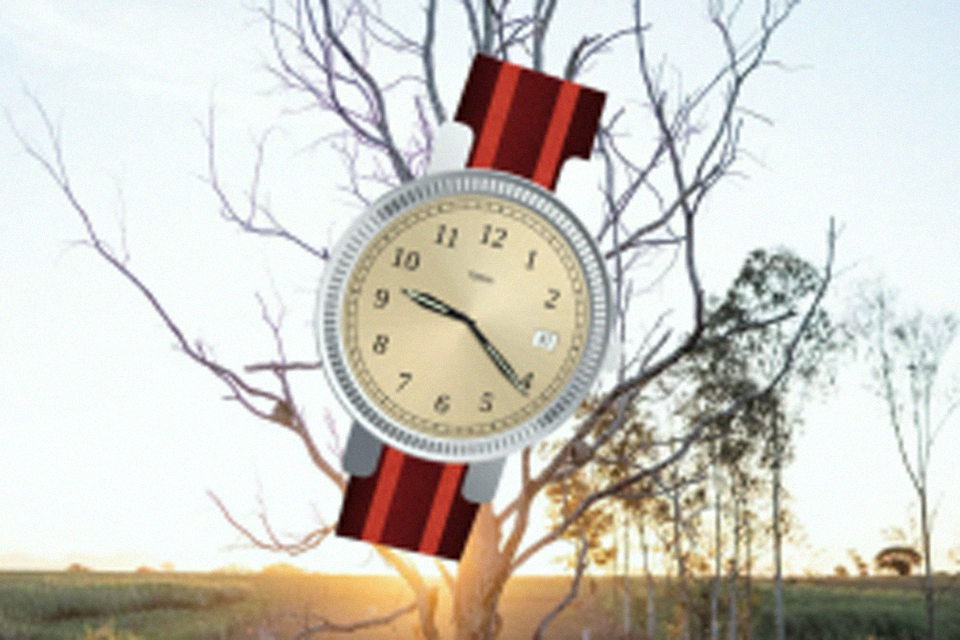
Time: h=9 m=21
